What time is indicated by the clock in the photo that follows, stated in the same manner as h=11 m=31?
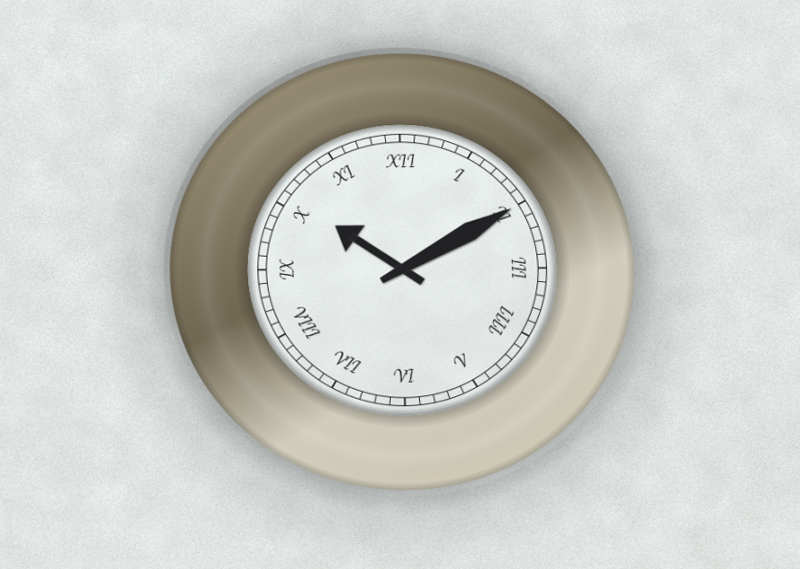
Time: h=10 m=10
